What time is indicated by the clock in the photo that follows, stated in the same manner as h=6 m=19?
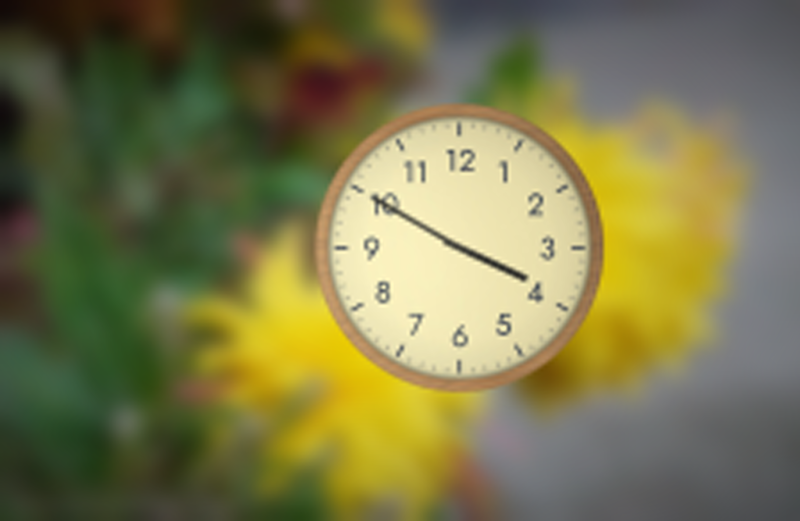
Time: h=3 m=50
